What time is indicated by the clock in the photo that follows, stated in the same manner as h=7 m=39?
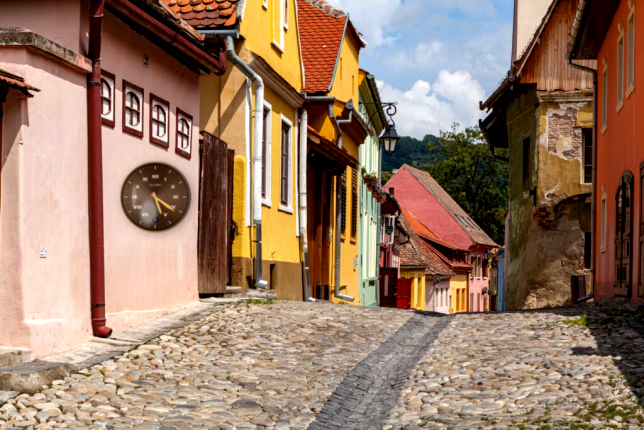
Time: h=5 m=21
